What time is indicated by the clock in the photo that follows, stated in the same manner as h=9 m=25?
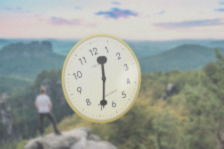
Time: h=12 m=34
